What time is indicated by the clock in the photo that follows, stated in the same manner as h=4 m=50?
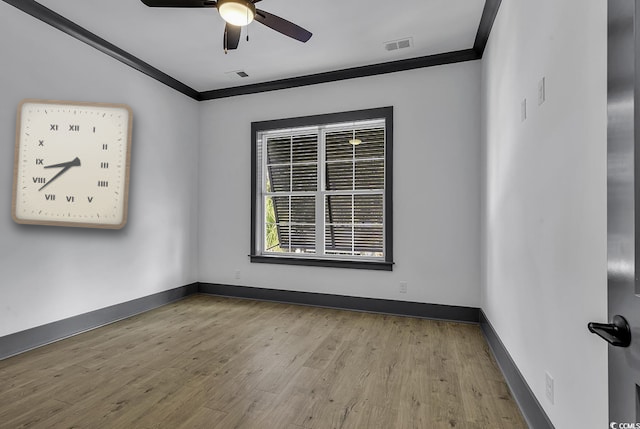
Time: h=8 m=38
